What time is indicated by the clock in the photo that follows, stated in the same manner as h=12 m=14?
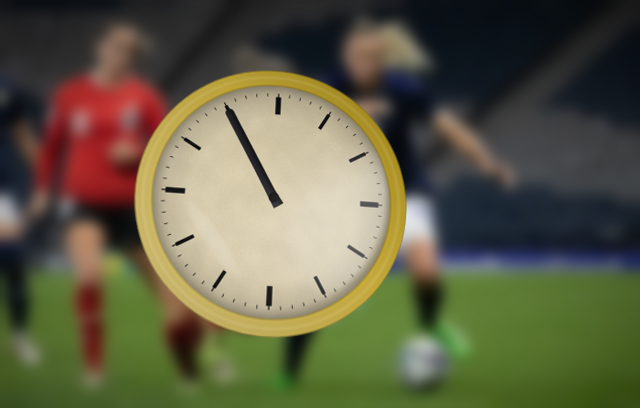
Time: h=10 m=55
